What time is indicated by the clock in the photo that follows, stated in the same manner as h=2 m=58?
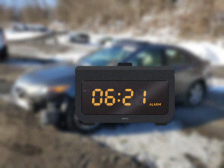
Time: h=6 m=21
